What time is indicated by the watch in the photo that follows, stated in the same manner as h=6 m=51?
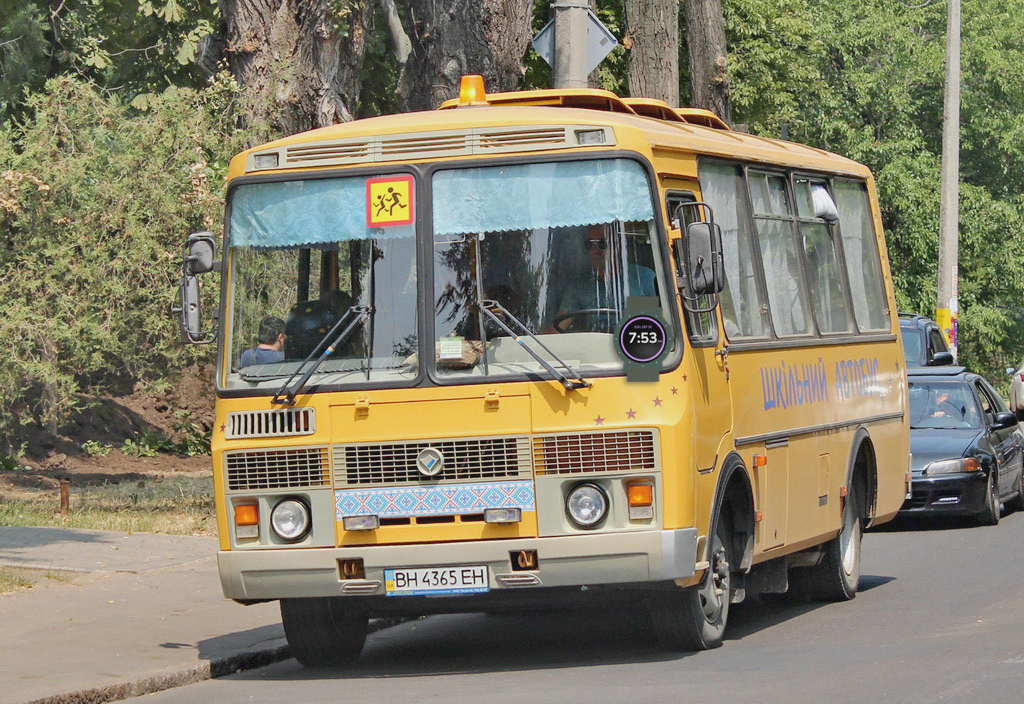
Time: h=7 m=53
